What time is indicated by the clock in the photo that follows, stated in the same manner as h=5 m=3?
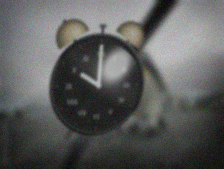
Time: h=10 m=0
